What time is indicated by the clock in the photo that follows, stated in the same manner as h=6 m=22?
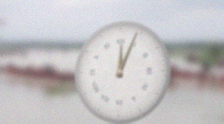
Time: h=12 m=4
